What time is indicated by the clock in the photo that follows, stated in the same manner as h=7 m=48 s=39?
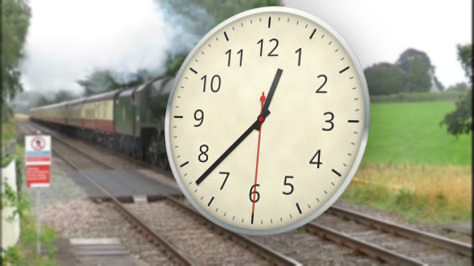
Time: h=12 m=37 s=30
